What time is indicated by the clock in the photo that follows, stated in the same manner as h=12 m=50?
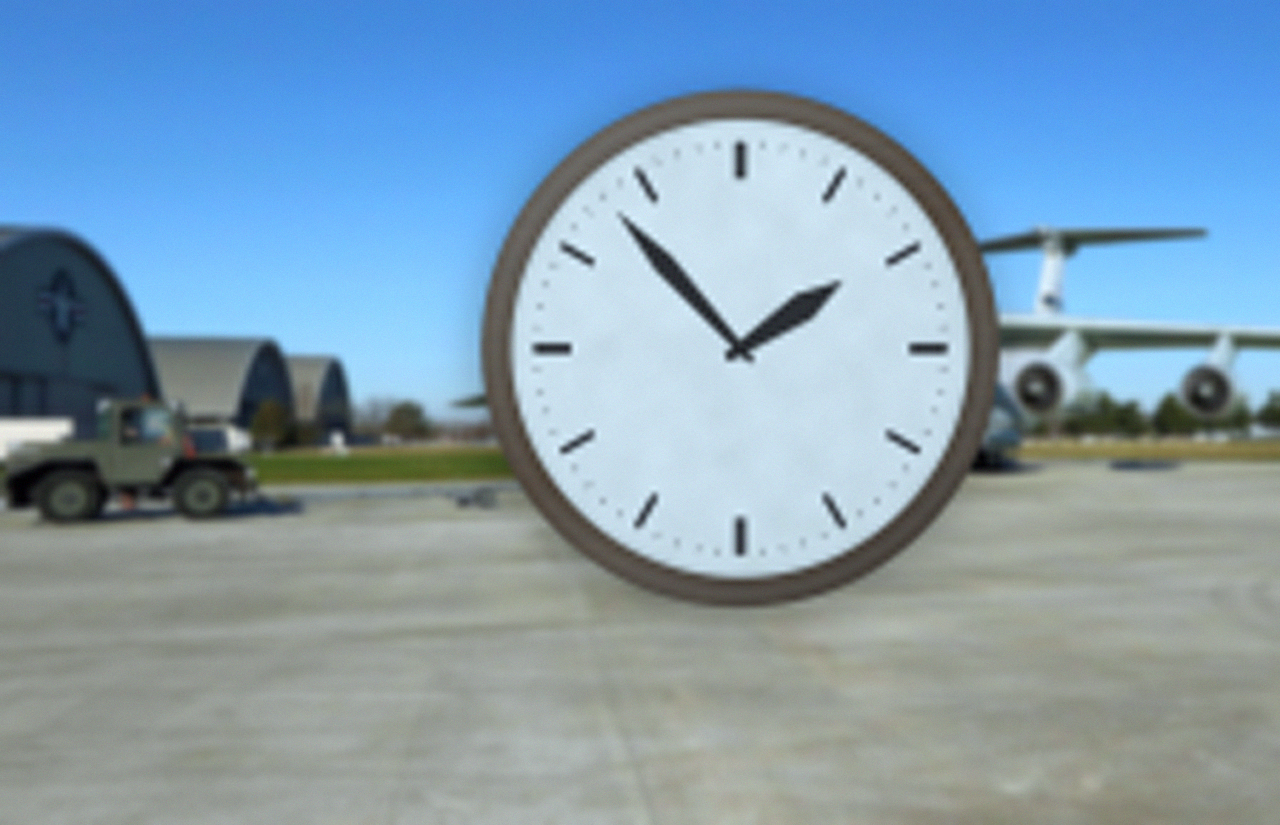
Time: h=1 m=53
